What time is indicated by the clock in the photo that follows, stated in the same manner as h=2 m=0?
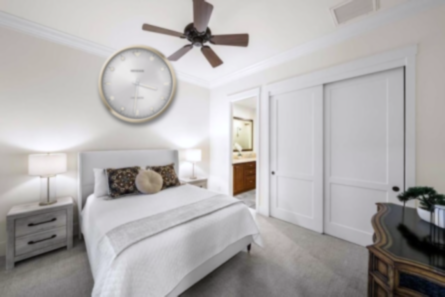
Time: h=3 m=31
